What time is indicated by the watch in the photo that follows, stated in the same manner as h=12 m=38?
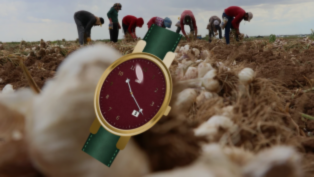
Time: h=10 m=20
